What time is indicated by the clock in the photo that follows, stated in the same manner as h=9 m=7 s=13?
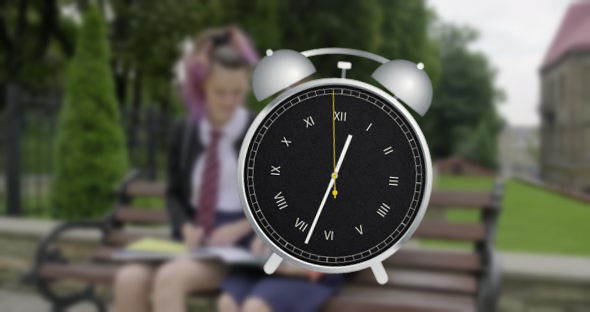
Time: h=12 m=32 s=59
